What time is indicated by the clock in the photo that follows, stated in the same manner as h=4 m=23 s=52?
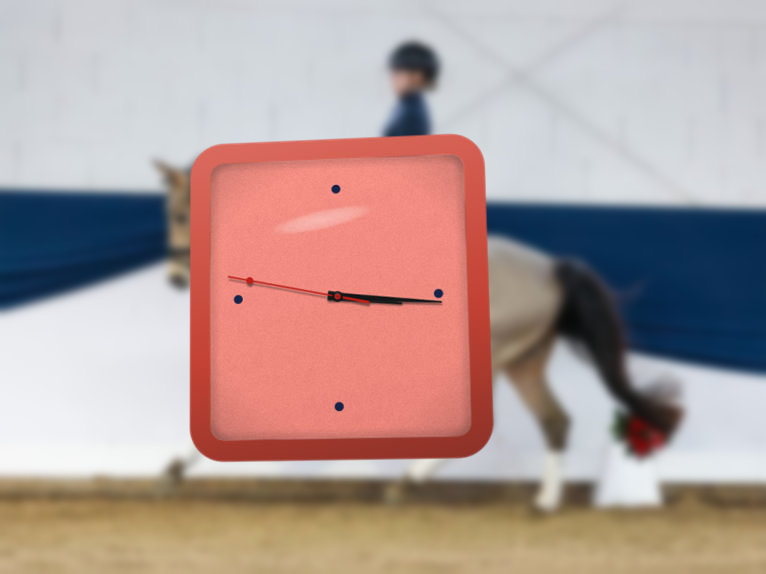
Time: h=3 m=15 s=47
